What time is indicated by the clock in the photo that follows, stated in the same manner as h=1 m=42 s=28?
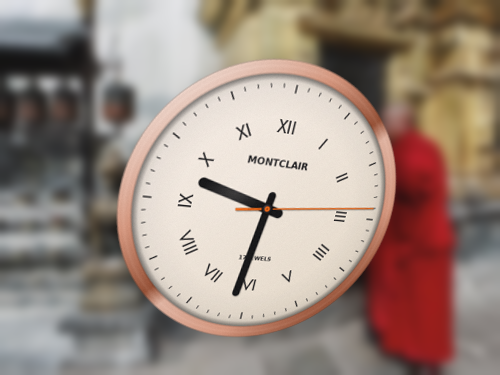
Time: h=9 m=31 s=14
